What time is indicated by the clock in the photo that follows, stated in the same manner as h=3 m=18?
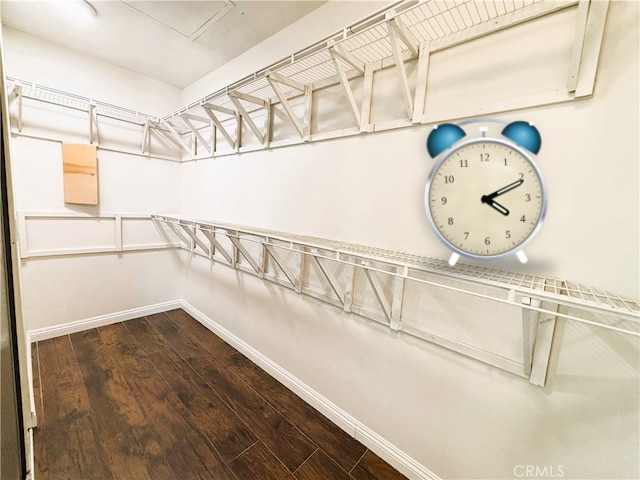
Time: h=4 m=11
